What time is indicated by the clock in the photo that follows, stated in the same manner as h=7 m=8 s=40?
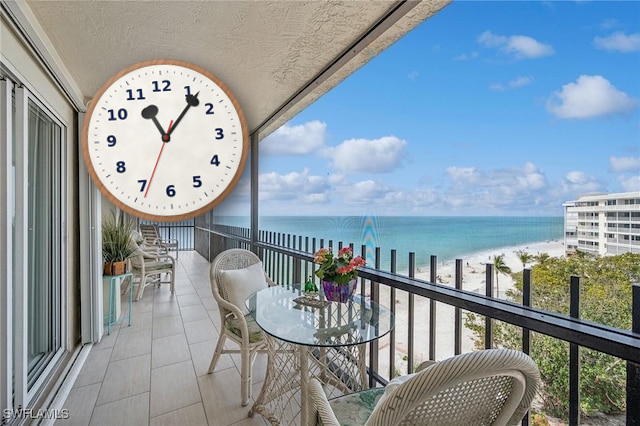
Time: h=11 m=6 s=34
